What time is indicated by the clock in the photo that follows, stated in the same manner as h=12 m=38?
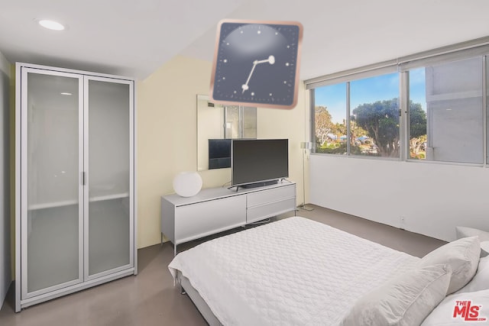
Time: h=2 m=33
